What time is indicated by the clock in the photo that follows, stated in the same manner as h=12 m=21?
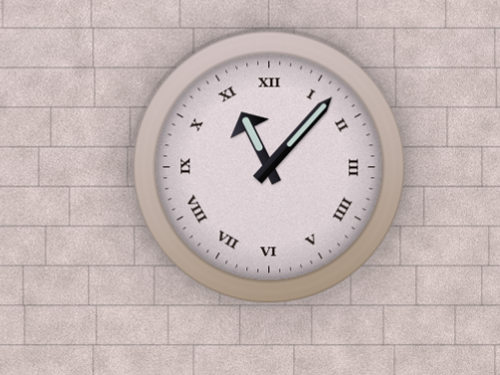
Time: h=11 m=7
